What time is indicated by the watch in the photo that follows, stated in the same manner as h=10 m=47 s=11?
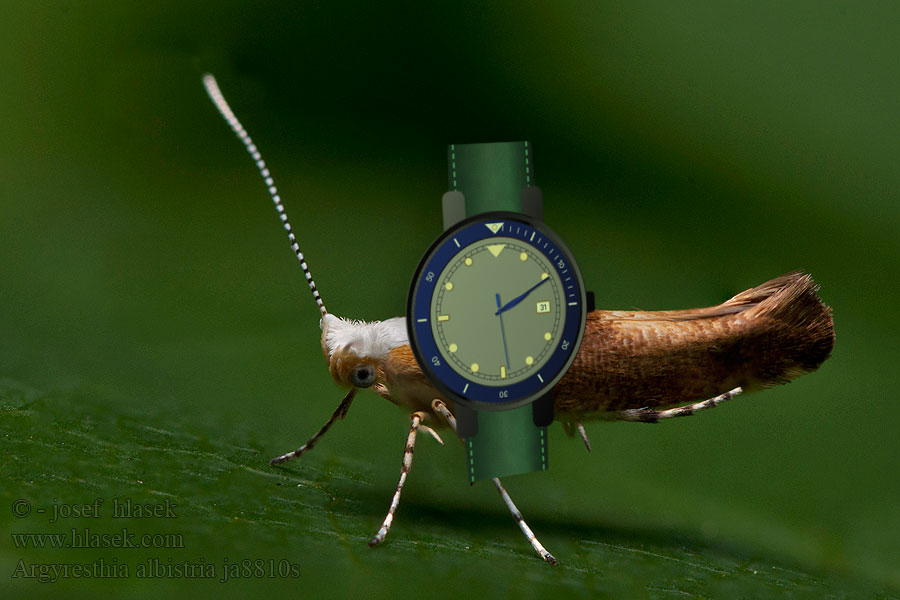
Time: h=2 m=10 s=29
